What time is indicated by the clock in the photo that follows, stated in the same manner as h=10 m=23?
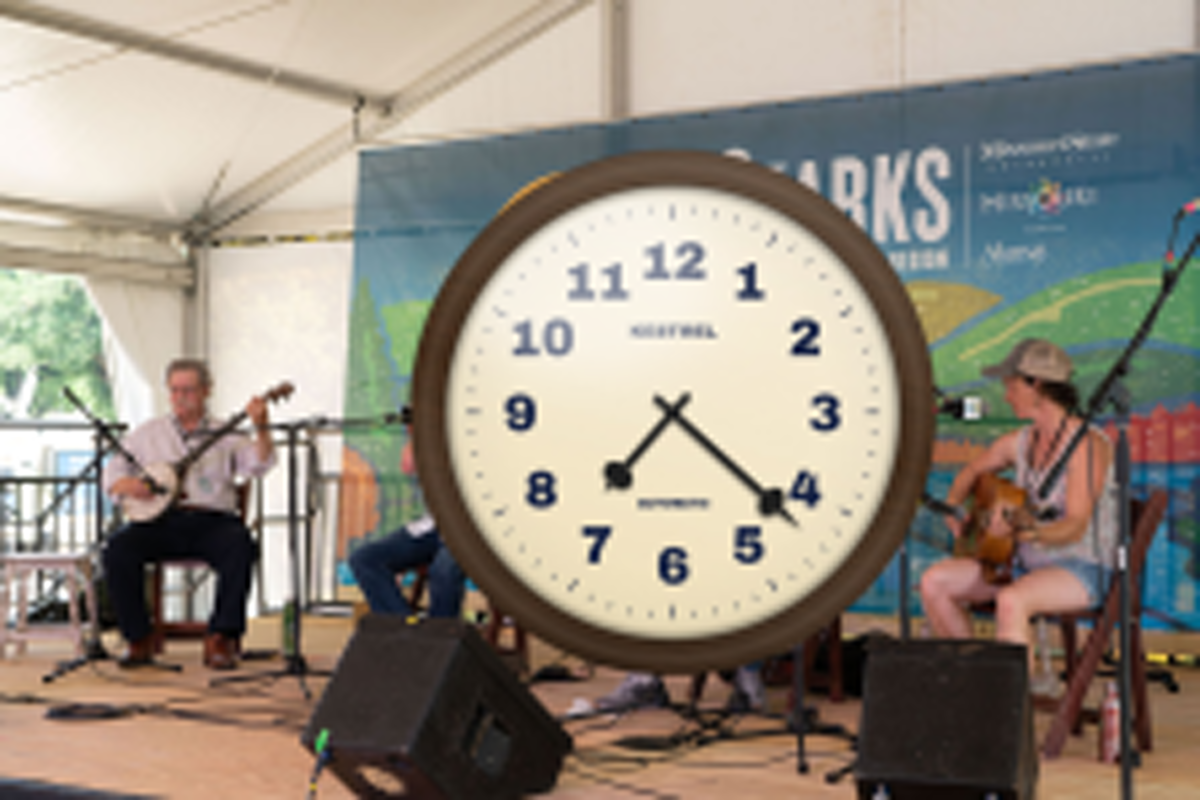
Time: h=7 m=22
